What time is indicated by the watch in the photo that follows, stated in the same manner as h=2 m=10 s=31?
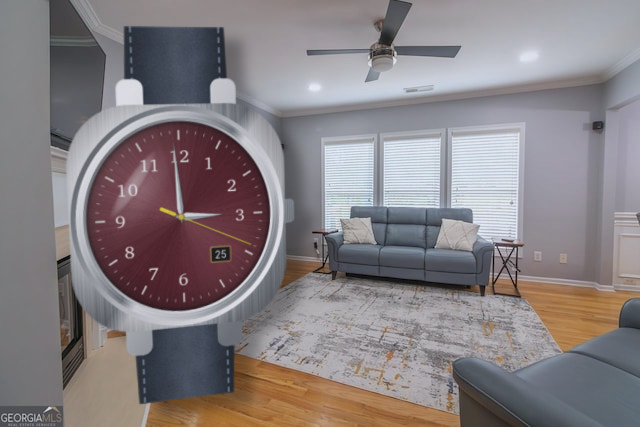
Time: h=2 m=59 s=19
